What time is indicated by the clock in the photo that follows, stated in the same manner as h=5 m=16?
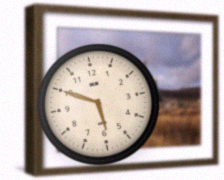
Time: h=5 m=50
